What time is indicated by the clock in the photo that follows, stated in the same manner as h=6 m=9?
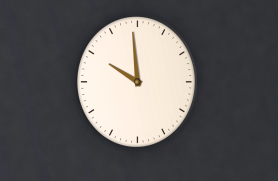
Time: h=9 m=59
